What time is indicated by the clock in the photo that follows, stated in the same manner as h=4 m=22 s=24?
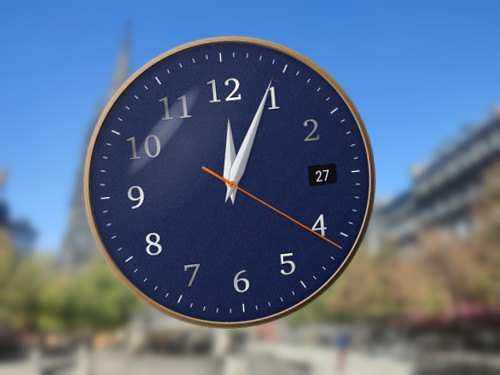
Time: h=12 m=4 s=21
